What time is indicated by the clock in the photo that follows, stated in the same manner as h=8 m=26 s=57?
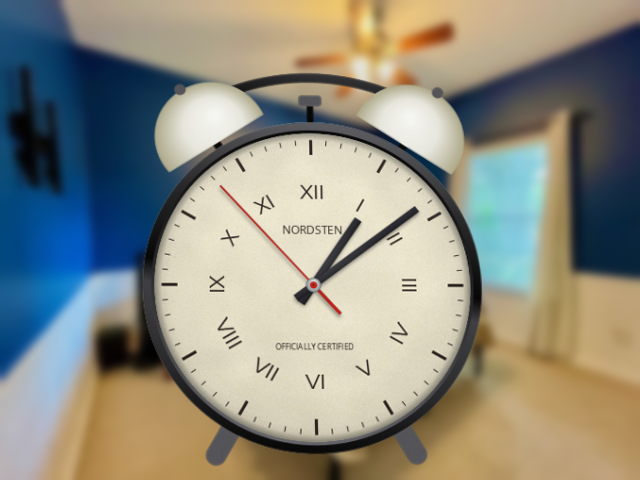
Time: h=1 m=8 s=53
